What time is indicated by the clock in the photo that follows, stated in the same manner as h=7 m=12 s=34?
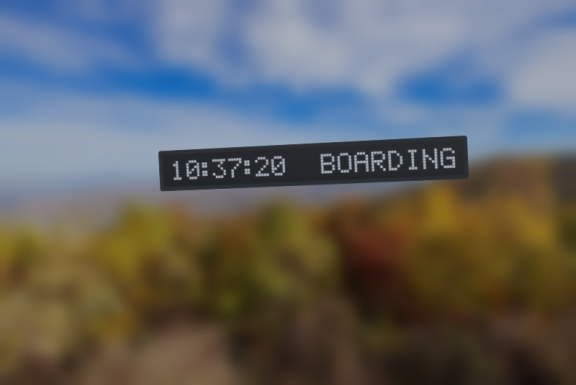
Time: h=10 m=37 s=20
